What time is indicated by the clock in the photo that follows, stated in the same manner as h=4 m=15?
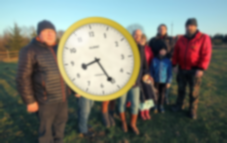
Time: h=8 m=26
